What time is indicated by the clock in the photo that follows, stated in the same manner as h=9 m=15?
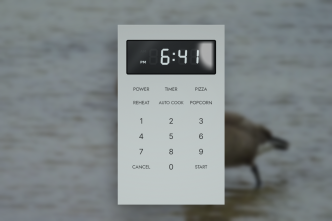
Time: h=6 m=41
